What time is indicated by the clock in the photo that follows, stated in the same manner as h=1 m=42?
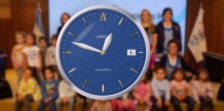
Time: h=12 m=48
